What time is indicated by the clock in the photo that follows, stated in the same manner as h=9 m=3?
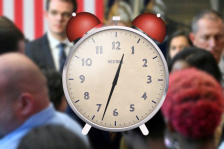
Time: h=12 m=33
